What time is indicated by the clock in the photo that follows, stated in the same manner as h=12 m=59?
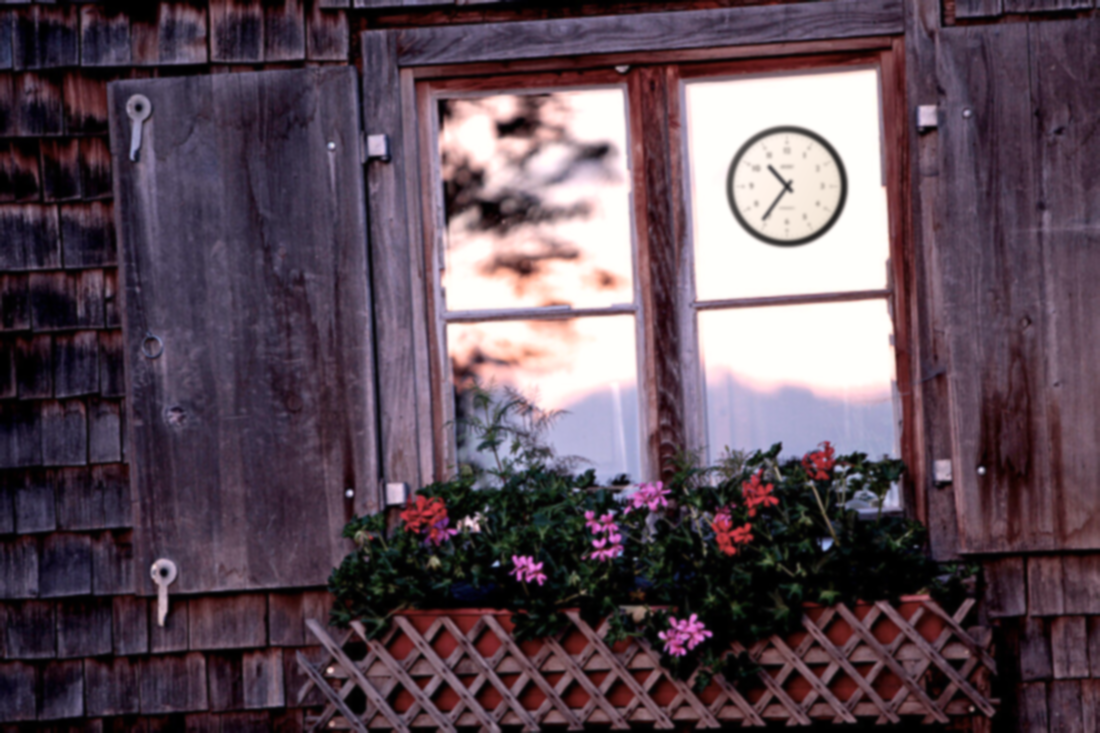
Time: h=10 m=36
